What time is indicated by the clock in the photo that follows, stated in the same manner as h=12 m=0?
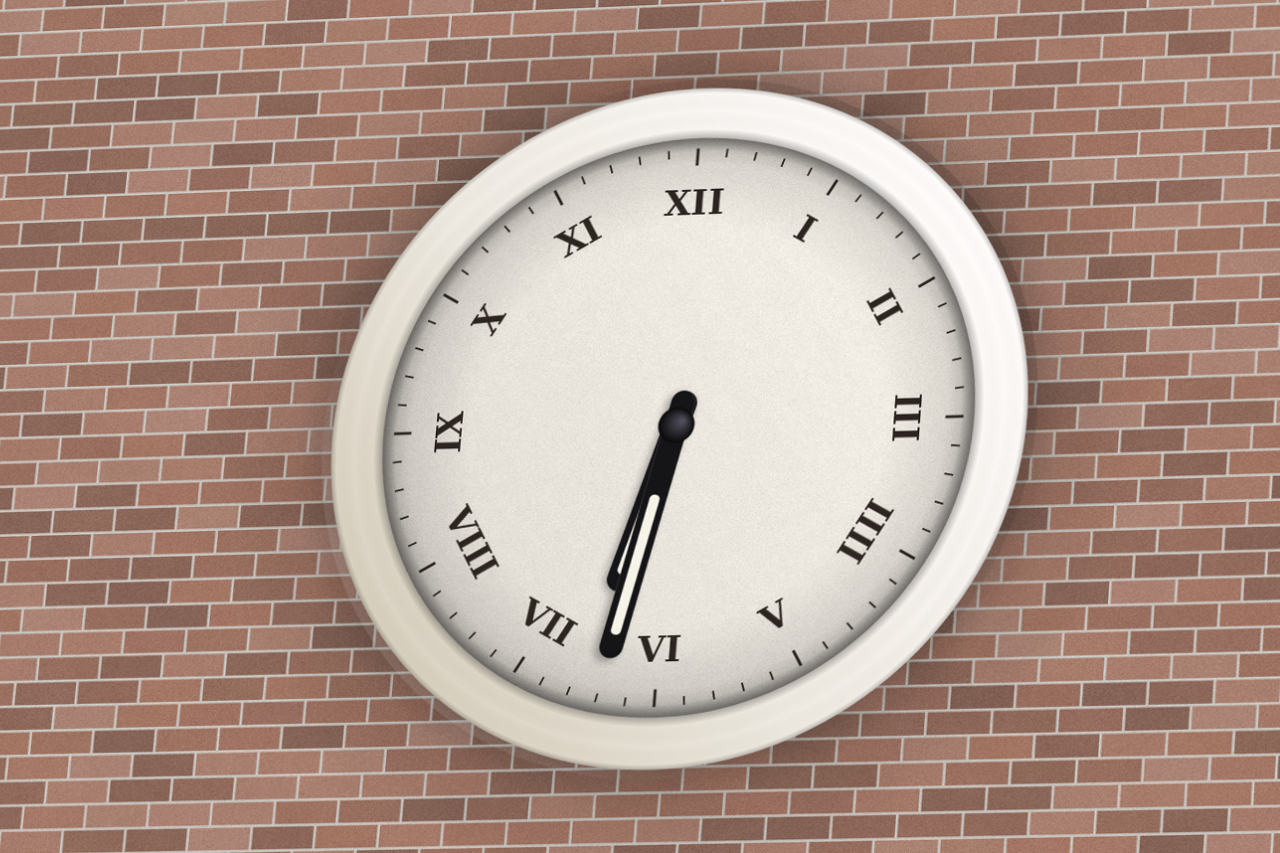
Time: h=6 m=32
